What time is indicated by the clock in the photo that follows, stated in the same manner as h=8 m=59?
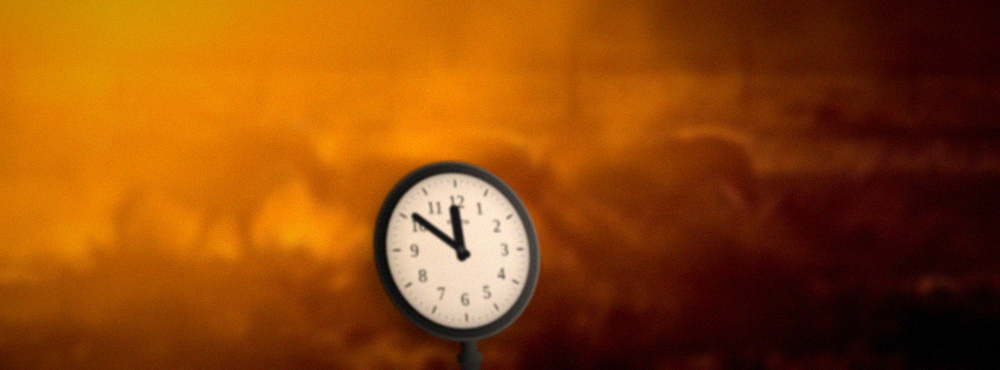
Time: h=11 m=51
